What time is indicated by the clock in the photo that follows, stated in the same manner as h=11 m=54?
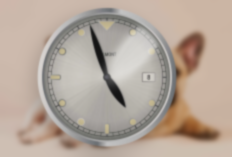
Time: h=4 m=57
